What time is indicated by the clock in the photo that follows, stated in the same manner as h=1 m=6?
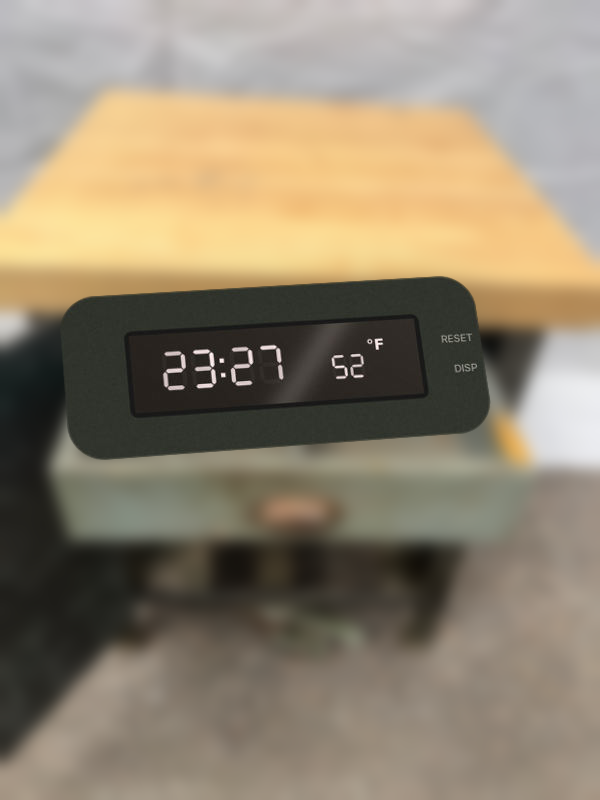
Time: h=23 m=27
